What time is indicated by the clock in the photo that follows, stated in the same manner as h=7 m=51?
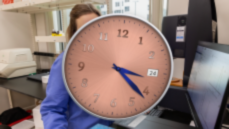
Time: h=3 m=22
